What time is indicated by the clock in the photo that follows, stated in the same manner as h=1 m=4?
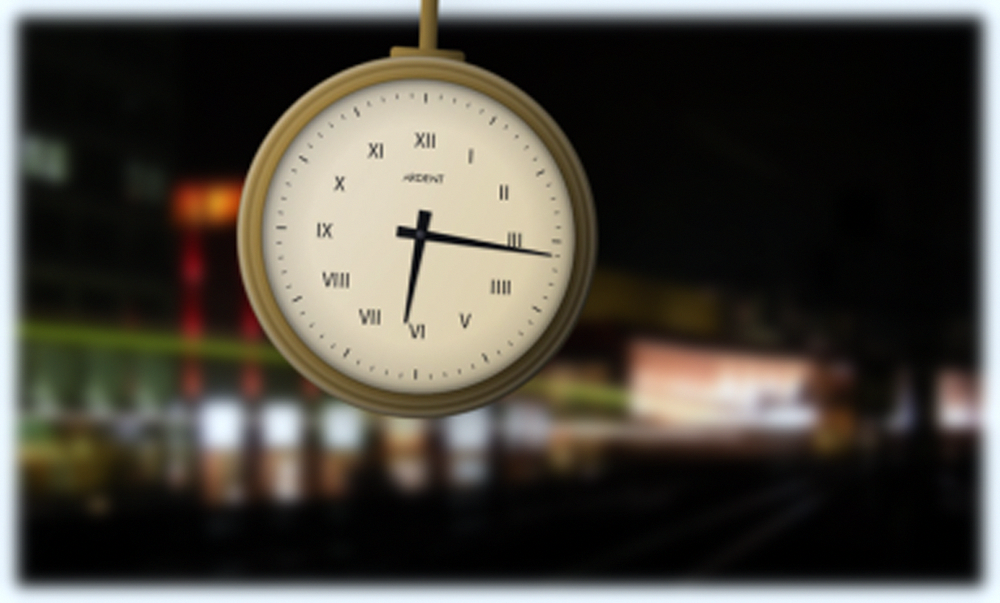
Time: h=6 m=16
